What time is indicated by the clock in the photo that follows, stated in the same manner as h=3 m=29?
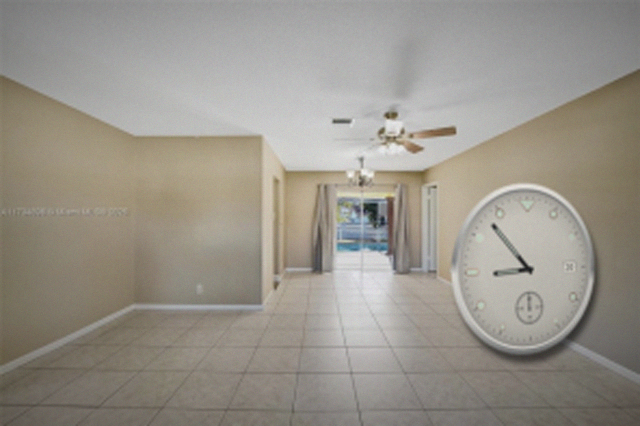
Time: h=8 m=53
